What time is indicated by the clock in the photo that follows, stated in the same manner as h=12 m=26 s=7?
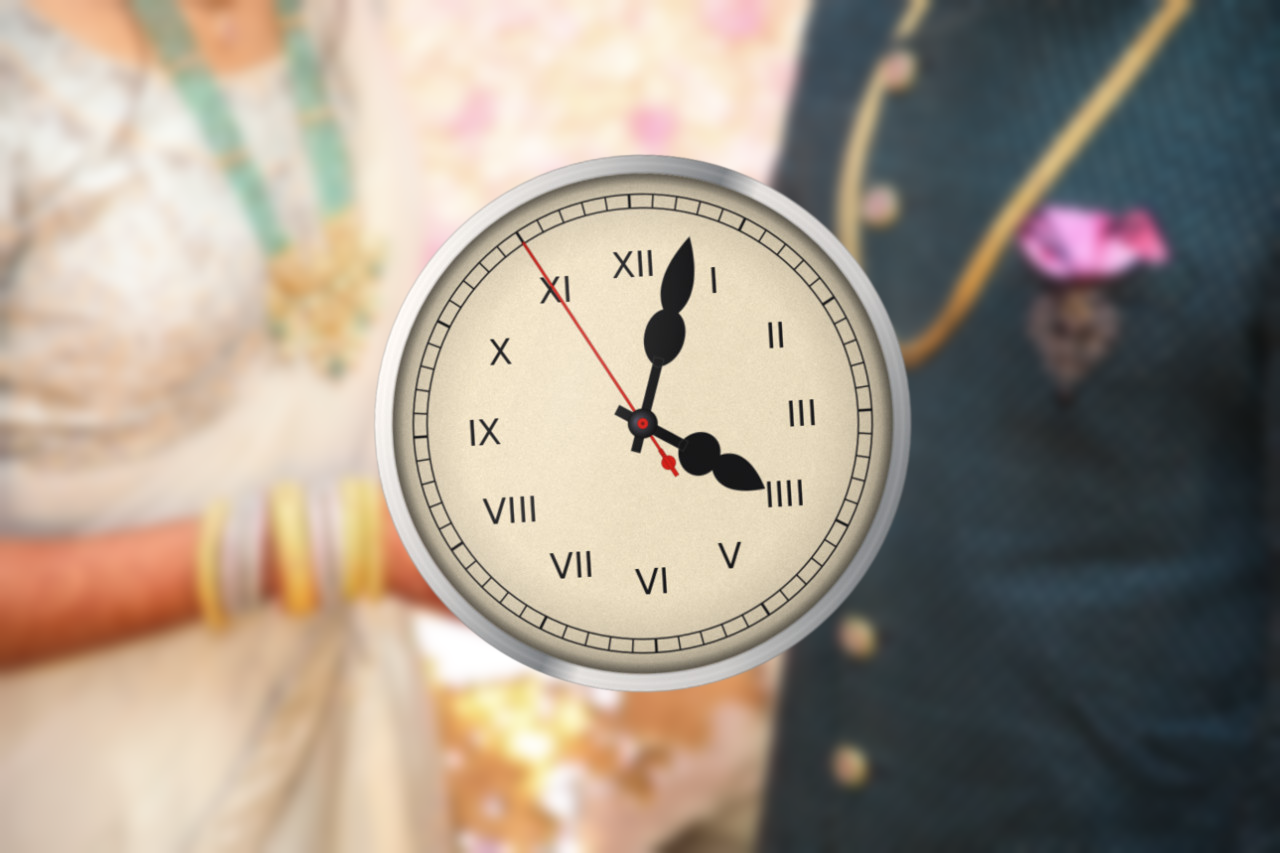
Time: h=4 m=2 s=55
